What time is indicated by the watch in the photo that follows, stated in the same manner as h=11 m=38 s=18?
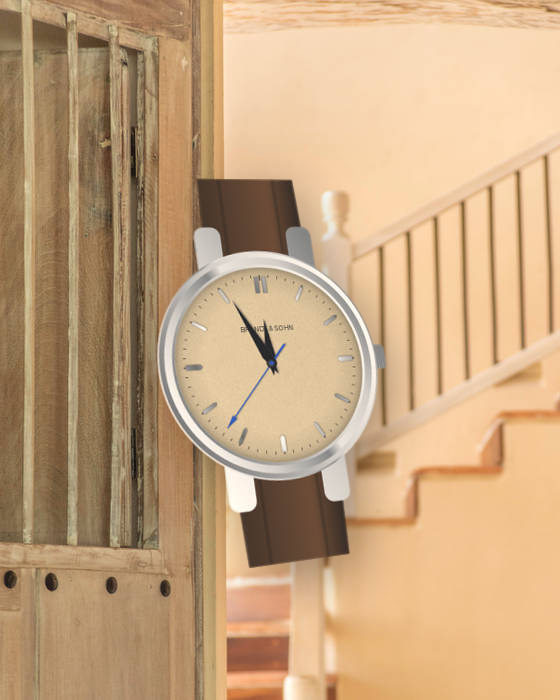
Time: h=11 m=55 s=37
